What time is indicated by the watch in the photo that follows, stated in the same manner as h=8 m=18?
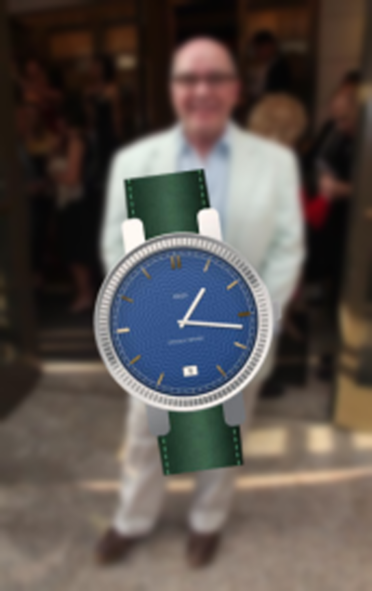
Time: h=1 m=17
